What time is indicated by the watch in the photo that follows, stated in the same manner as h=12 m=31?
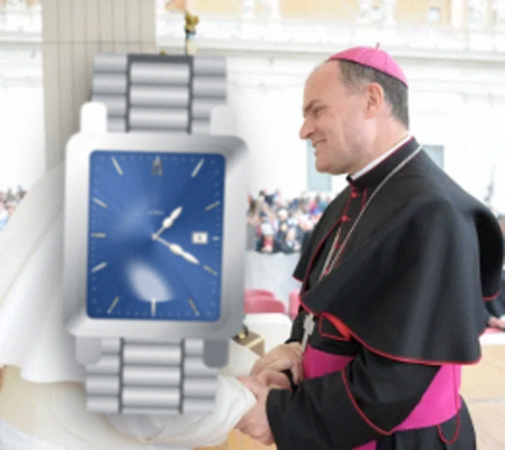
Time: h=1 m=20
